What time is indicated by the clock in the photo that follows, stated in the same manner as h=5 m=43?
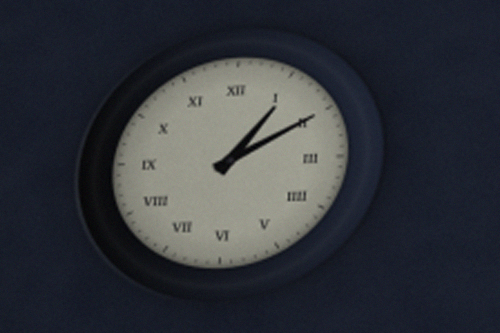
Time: h=1 m=10
